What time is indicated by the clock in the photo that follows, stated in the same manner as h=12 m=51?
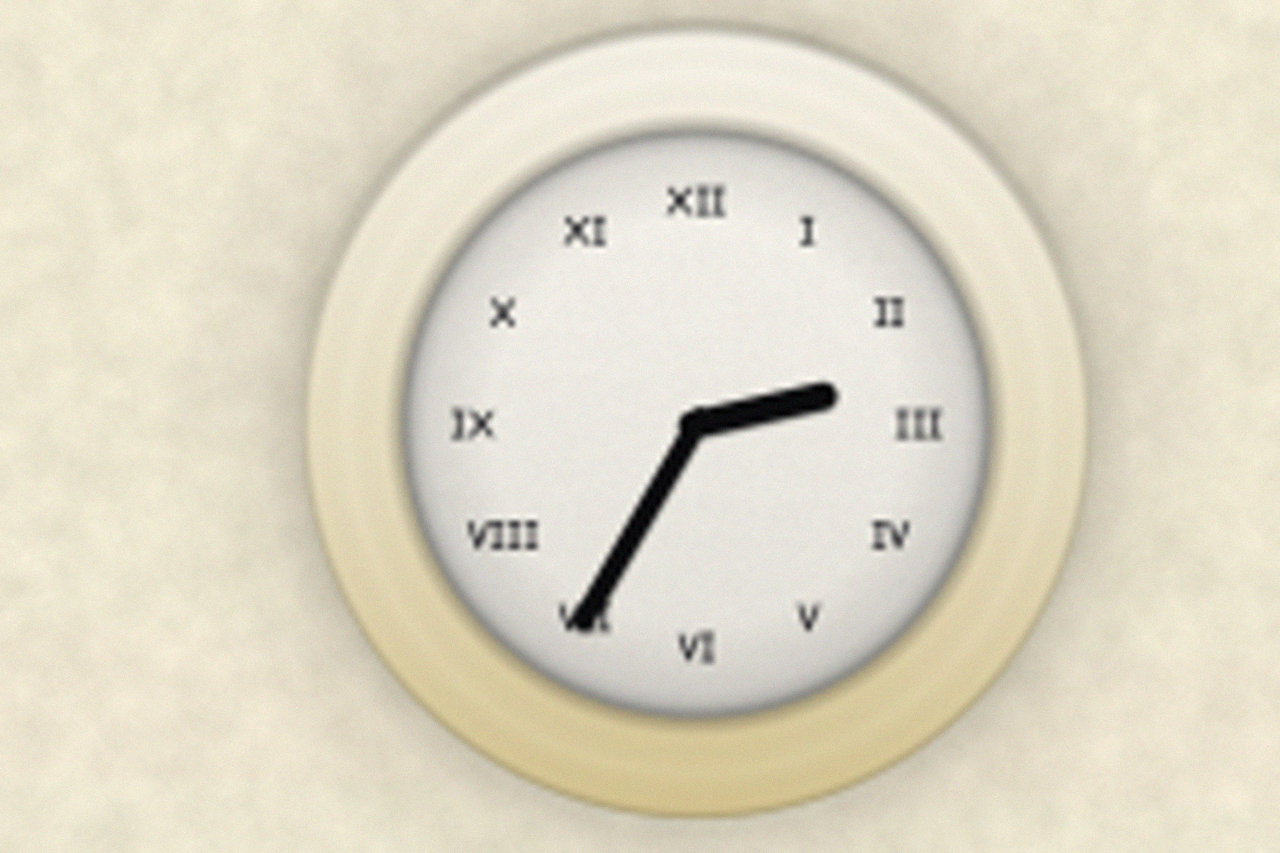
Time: h=2 m=35
